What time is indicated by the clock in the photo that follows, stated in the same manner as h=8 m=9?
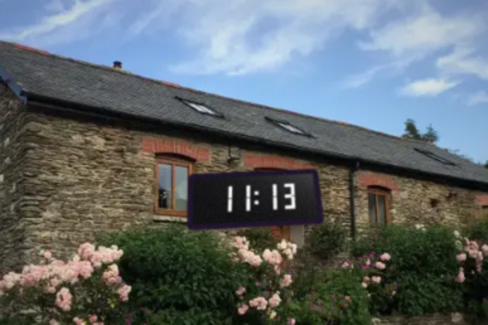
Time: h=11 m=13
